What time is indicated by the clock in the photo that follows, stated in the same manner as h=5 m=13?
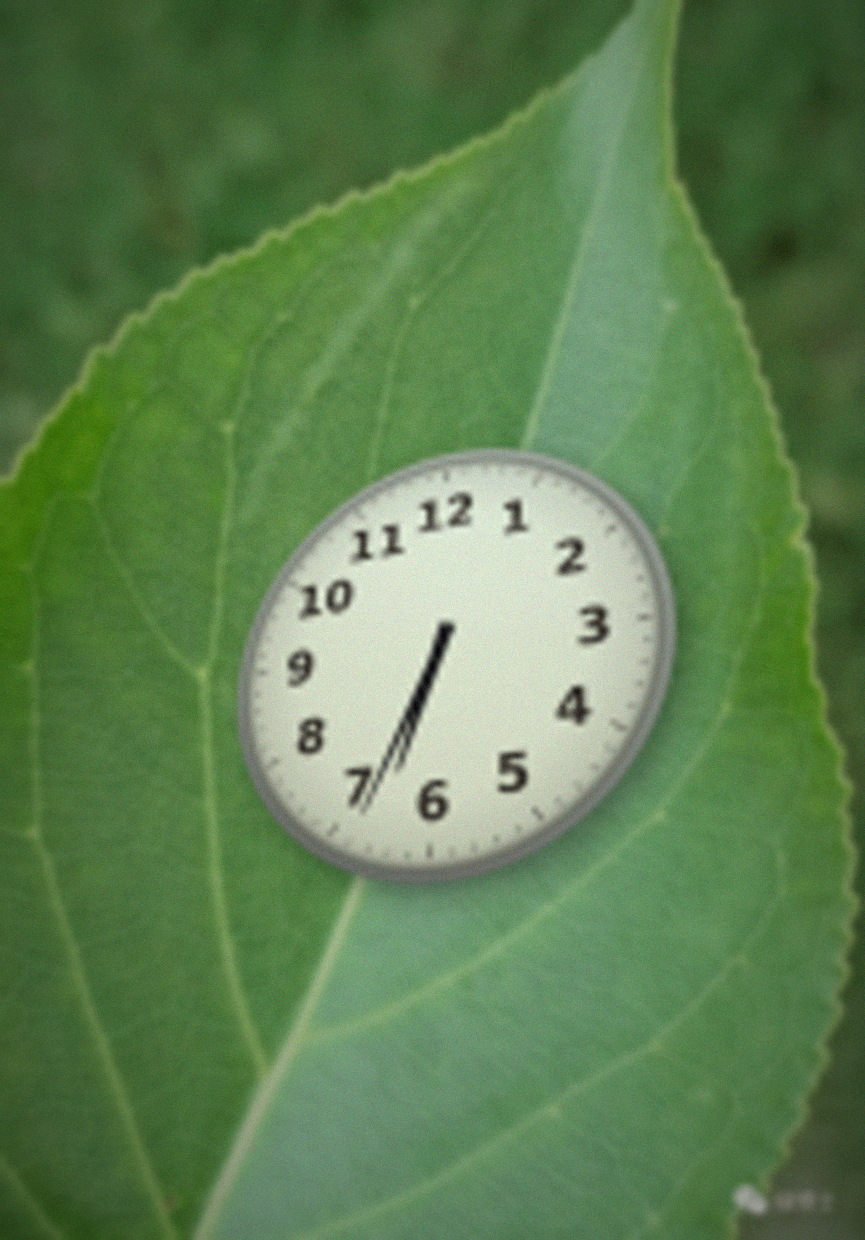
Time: h=6 m=34
